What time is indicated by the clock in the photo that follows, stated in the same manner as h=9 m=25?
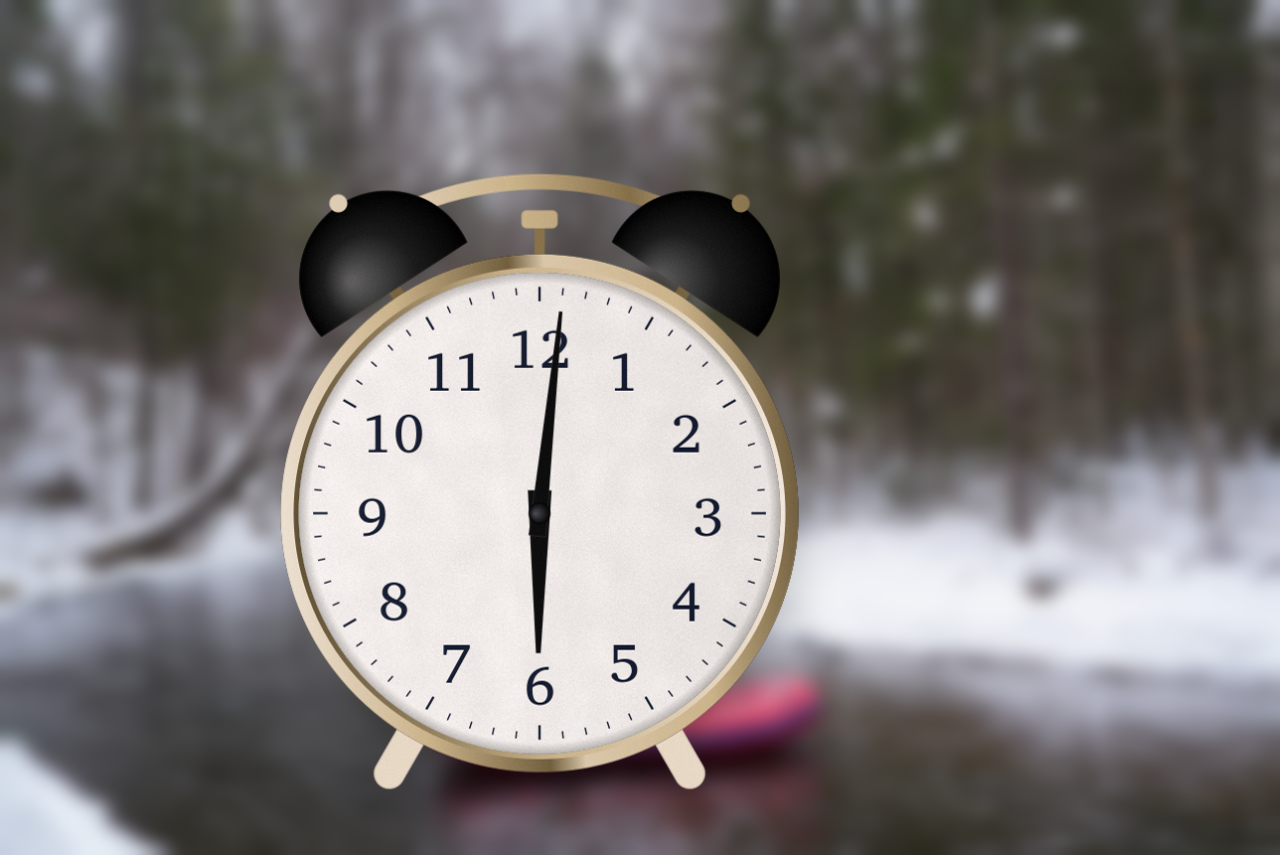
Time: h=6 m=1
